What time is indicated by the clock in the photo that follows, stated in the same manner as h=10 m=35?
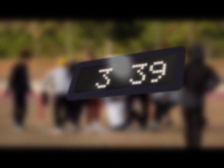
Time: h=3 m=39
